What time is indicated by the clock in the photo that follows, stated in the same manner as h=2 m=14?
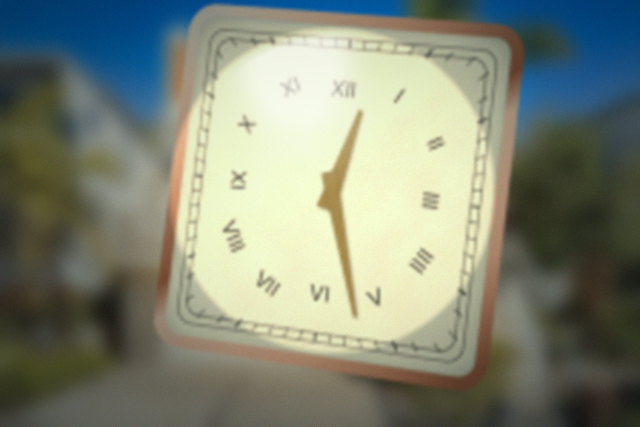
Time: h=12 m=27
